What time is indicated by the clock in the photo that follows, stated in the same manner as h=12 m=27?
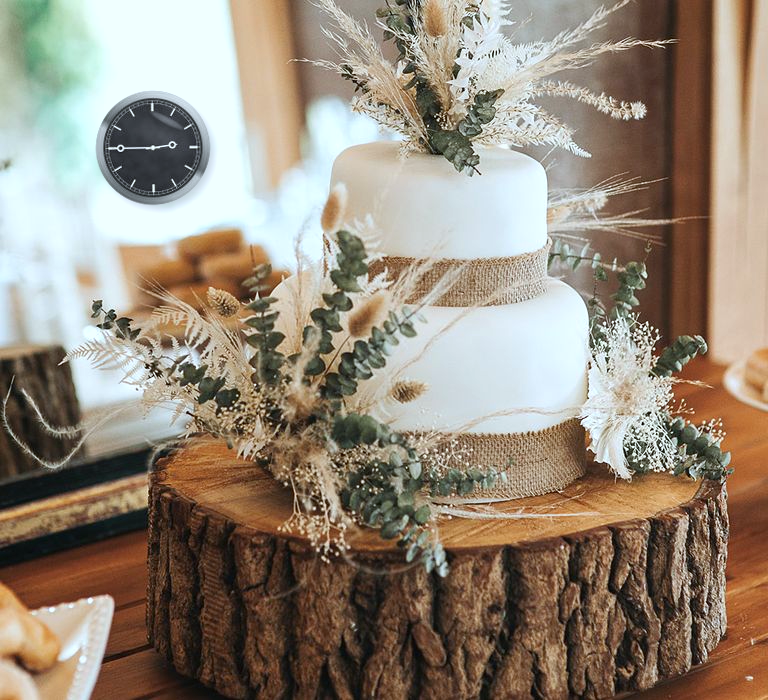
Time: h=2 m=45
